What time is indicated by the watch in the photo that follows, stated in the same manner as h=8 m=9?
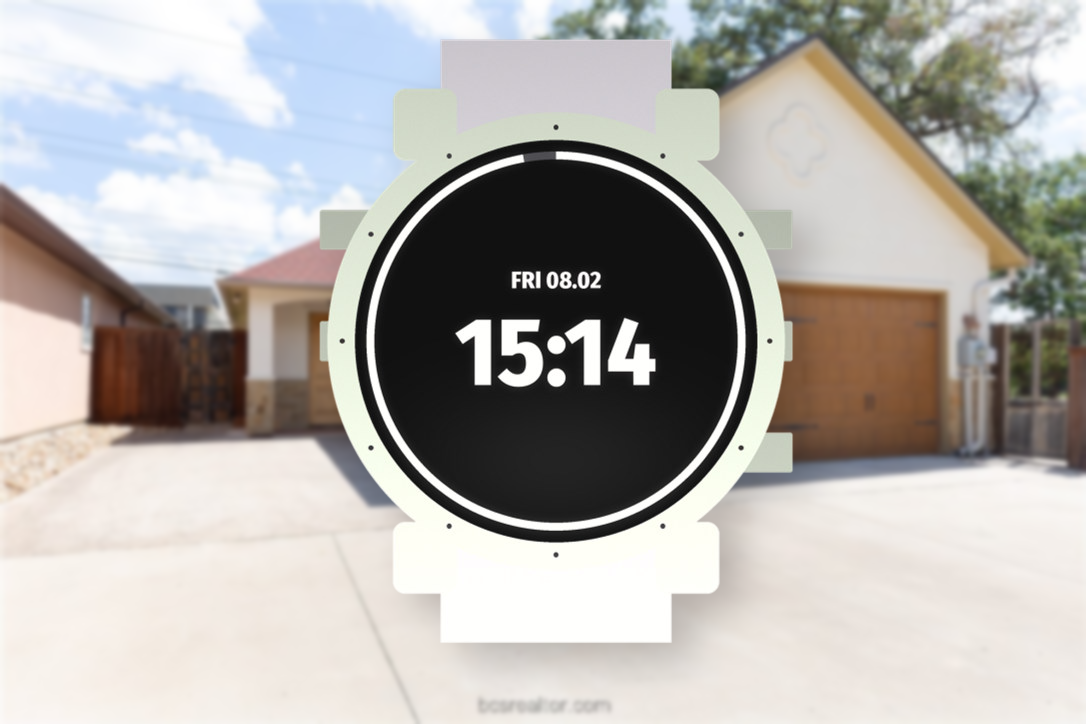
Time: h=15 m=14
